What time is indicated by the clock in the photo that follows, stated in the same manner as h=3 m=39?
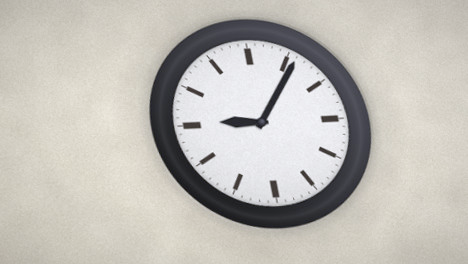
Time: h=9 m=6
